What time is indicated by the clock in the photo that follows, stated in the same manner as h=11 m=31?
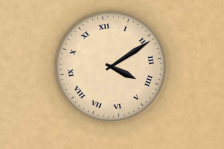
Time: h=4 m=11
